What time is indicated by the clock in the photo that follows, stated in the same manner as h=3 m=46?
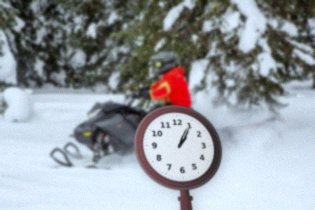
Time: h=1 m=5
